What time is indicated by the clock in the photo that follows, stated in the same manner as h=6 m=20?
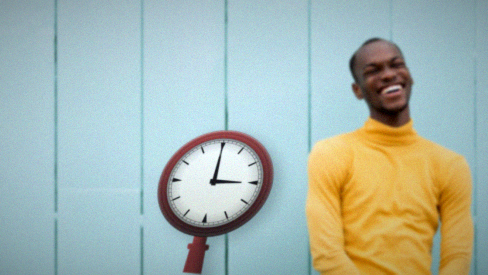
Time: h=3 m=0
